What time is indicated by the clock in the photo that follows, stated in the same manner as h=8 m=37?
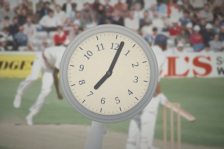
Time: h=7 m=2
